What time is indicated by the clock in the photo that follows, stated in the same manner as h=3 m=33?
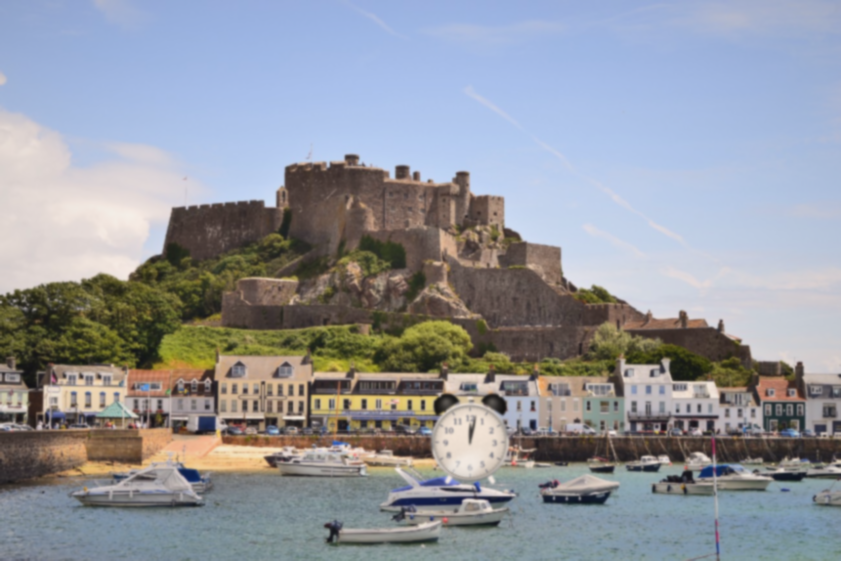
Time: h=12 m=2
